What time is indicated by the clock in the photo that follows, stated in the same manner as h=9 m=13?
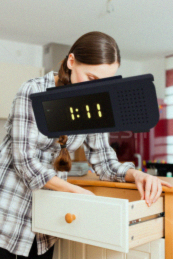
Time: h=1 m=11
